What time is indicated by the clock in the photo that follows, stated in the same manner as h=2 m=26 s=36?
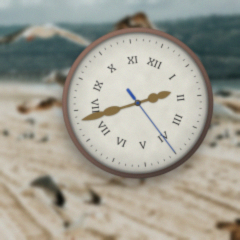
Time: h=1 m=38 s=20
